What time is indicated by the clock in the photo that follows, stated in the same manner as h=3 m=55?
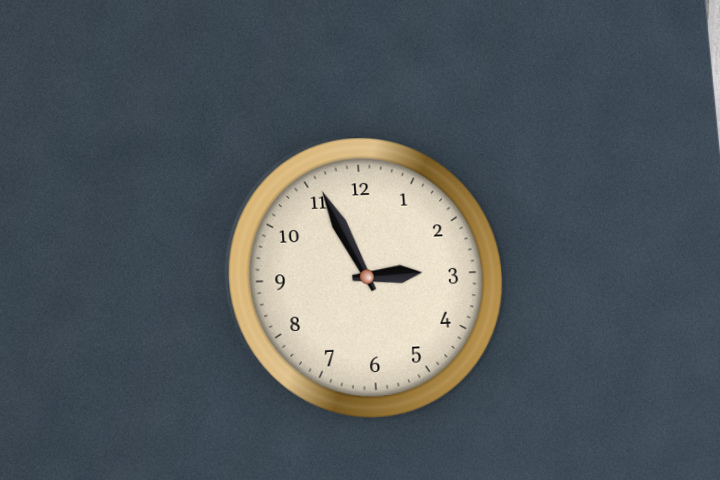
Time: h=2 m=56
